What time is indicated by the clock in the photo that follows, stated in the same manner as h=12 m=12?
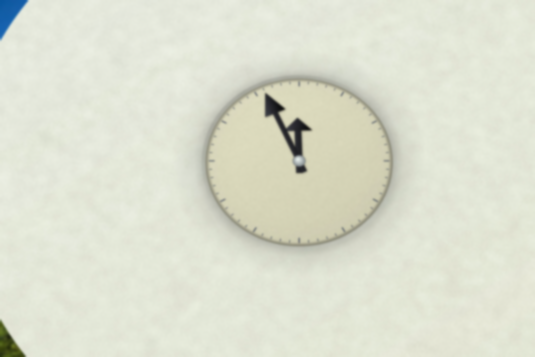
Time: h=11 m=56
